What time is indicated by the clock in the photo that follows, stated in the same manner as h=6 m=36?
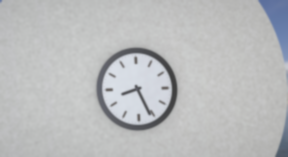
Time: h=8 m=26
